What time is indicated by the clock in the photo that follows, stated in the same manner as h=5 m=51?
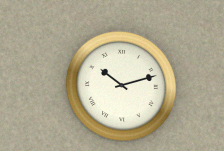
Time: h=10 m=12
